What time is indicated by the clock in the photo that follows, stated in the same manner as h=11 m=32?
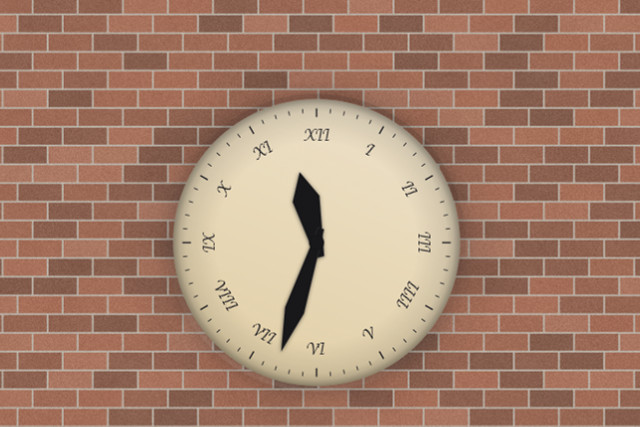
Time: h=11 m=33
